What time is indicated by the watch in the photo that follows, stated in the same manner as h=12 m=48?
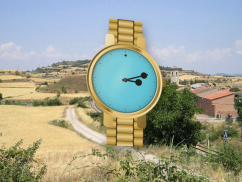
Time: h=3 m=12
